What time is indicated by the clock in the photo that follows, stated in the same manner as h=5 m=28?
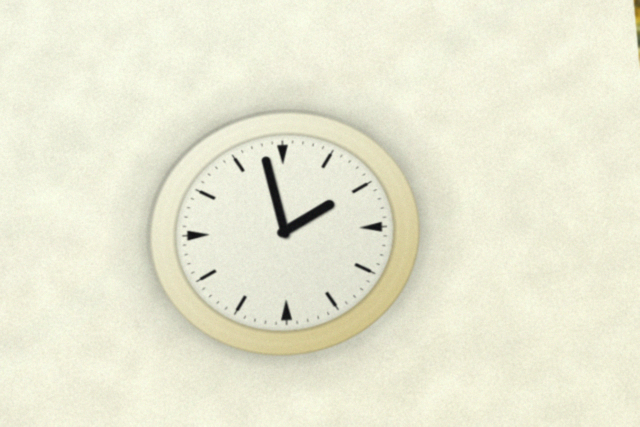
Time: h=1 m=58
